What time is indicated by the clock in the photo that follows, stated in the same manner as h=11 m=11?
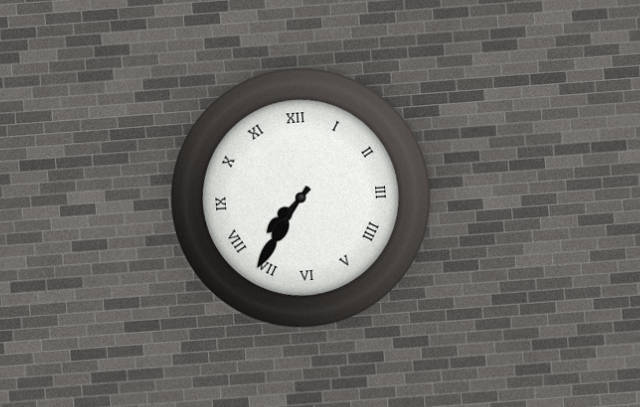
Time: h=7 m=36
